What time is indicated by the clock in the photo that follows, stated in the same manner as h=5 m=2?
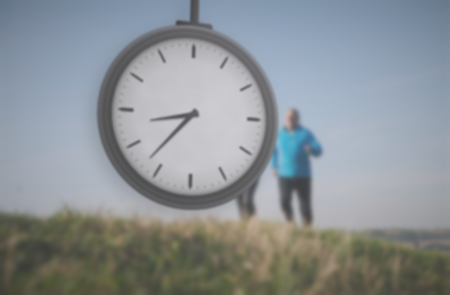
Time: h=8 m=37
